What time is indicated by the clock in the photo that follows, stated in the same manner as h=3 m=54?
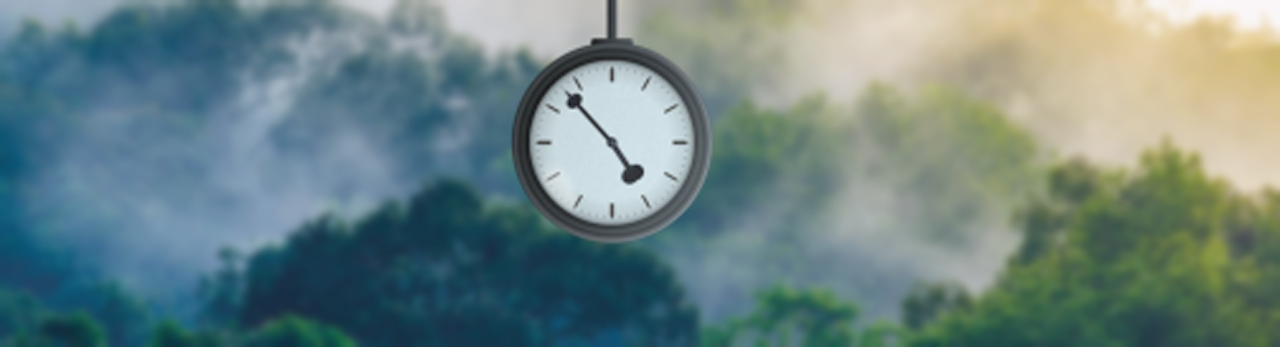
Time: h=4 m=53
